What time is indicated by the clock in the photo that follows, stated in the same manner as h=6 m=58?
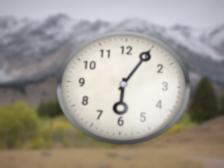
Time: h=6 m=5
